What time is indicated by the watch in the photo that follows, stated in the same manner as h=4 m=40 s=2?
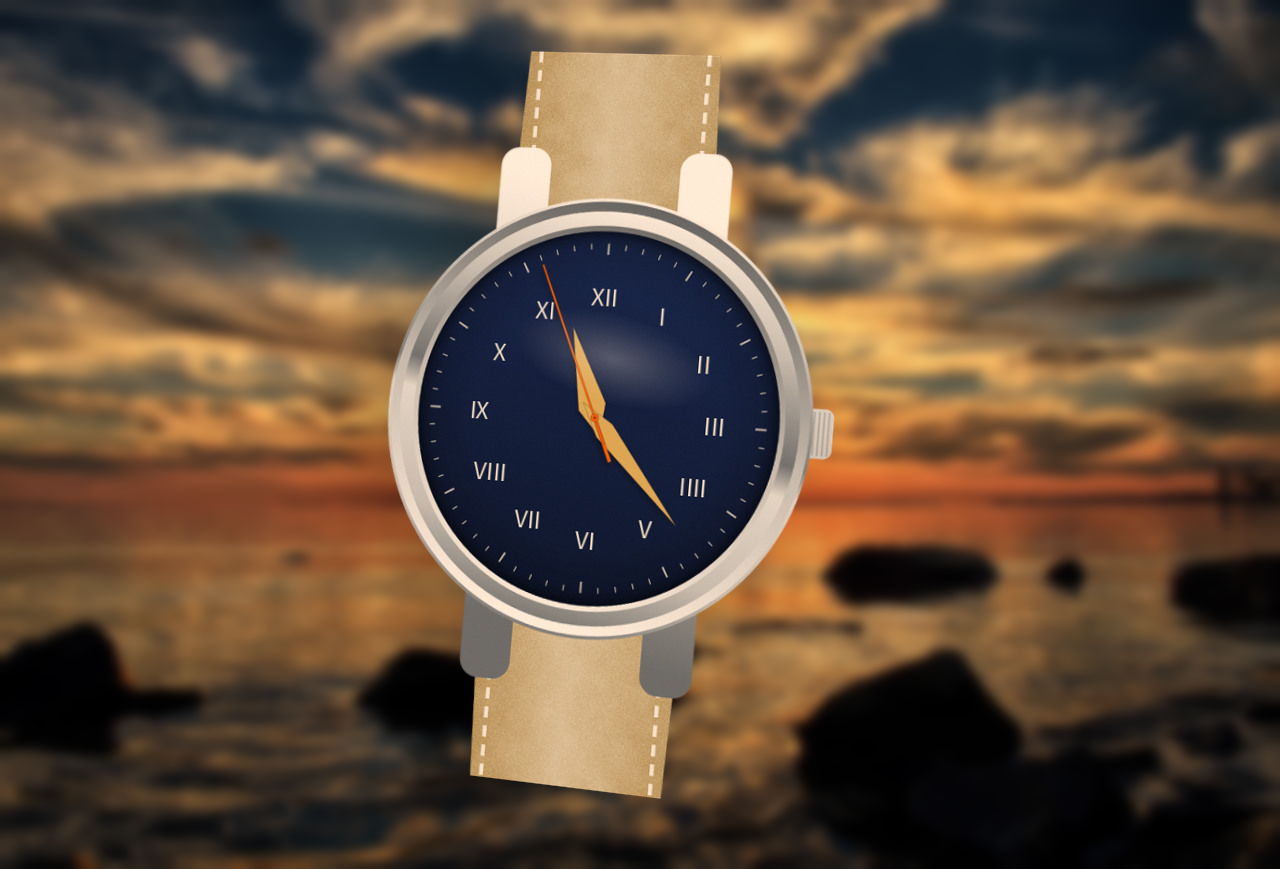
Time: h=11 m=22 s=56
